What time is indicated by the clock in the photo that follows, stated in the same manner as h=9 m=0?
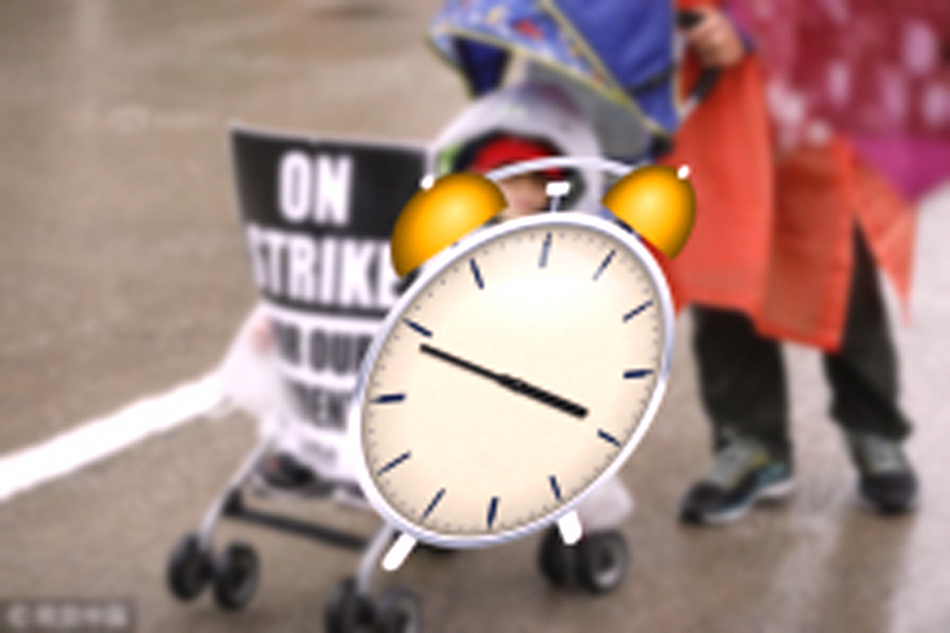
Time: h=3 m=49
